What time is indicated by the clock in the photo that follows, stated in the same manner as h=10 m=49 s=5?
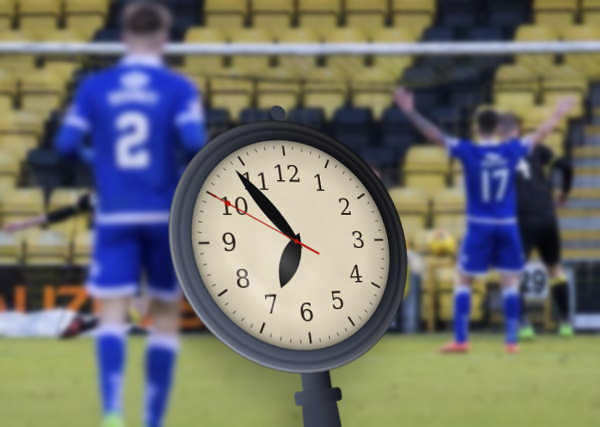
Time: h=6 m=53 s=50
